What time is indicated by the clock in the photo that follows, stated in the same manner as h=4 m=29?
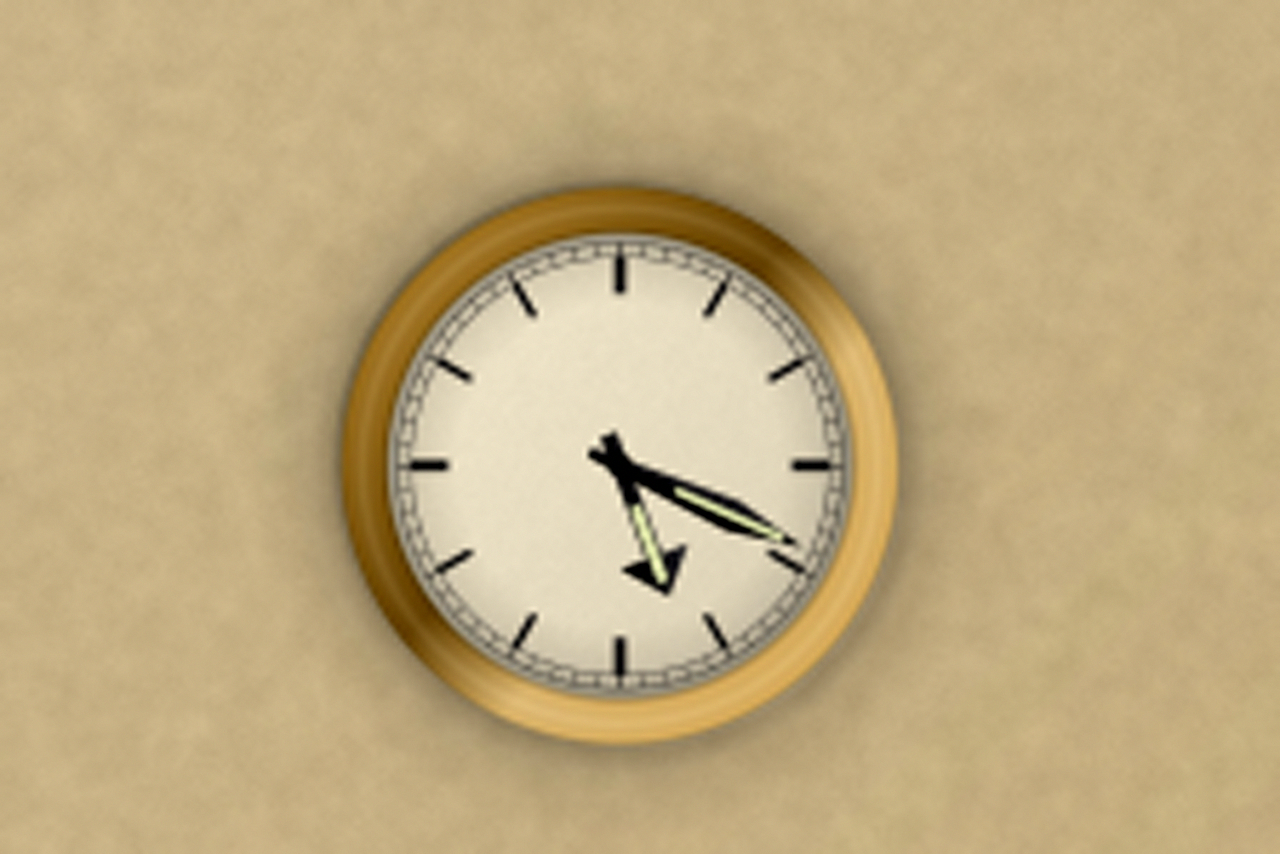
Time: h=5 m=19
